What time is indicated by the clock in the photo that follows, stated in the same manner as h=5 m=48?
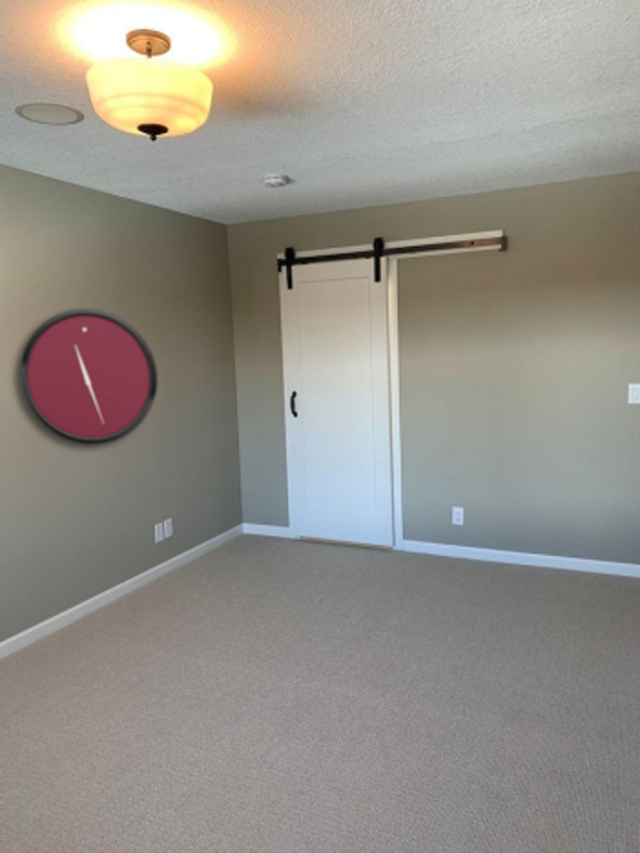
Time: h=11 m=27
